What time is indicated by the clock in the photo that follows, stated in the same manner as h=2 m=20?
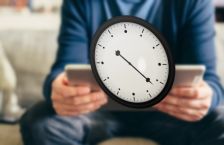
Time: h=10 m=22
